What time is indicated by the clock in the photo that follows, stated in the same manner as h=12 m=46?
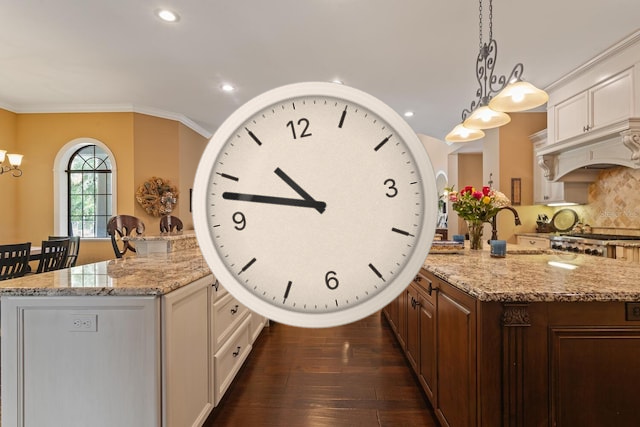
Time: h=10 m=48
